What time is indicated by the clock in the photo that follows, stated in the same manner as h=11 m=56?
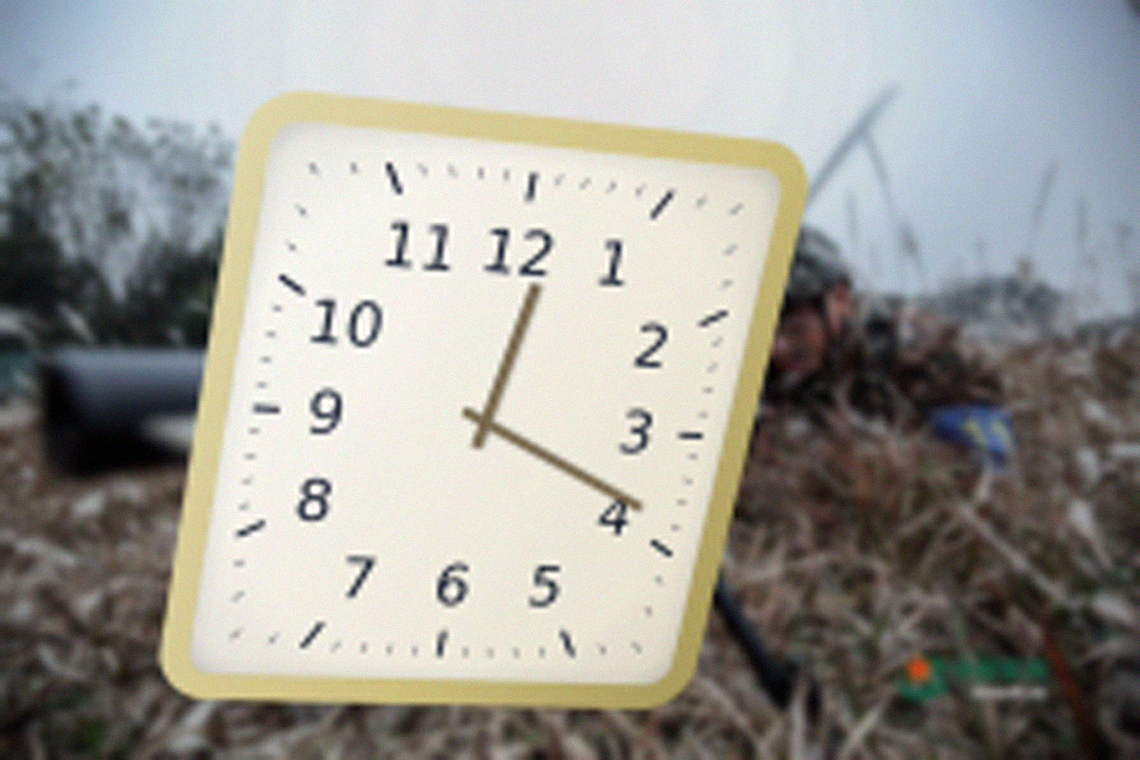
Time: h=12 m=19
